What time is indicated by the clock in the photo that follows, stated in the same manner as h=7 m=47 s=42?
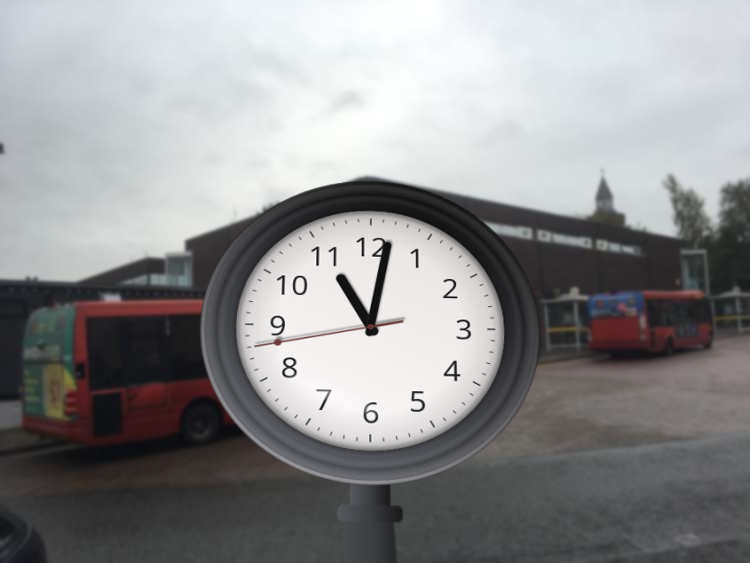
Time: h=11 m=1 s=43
